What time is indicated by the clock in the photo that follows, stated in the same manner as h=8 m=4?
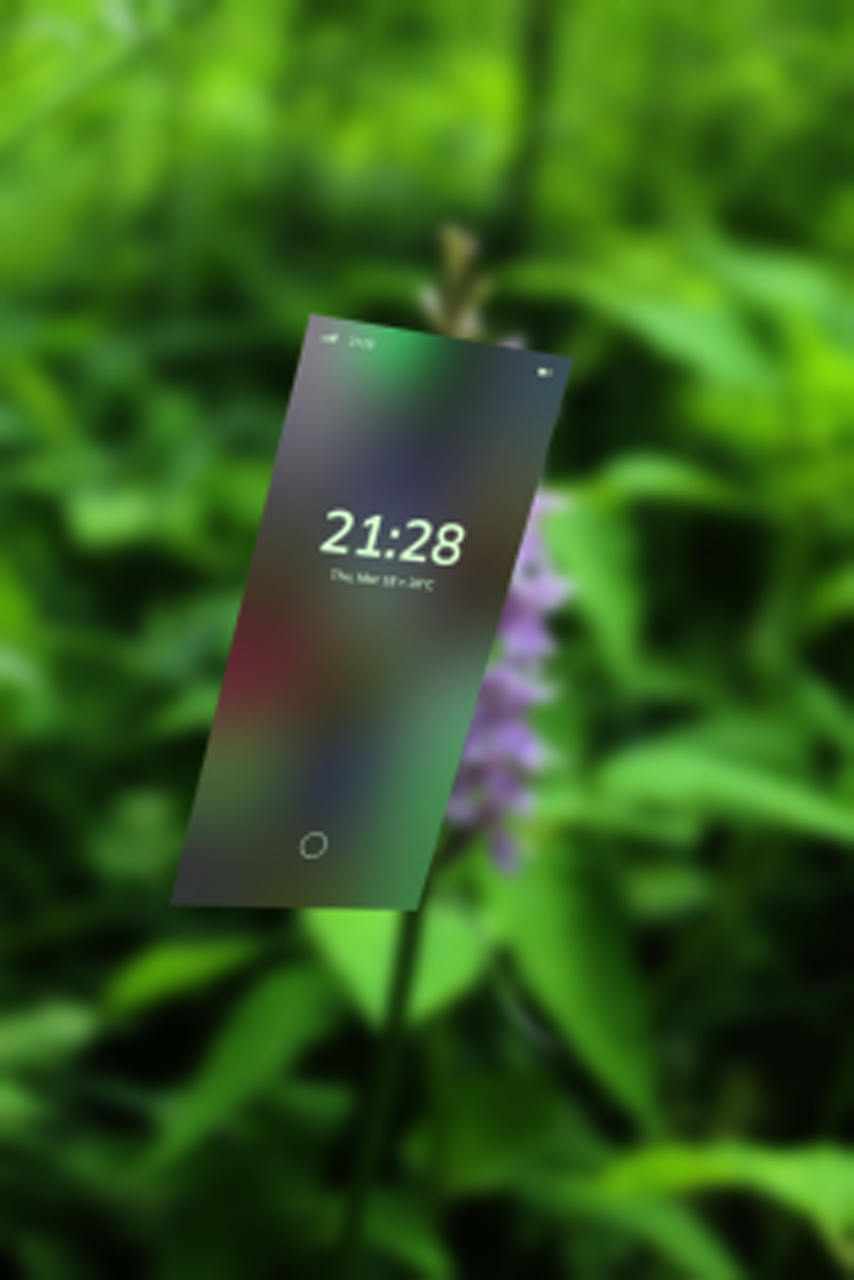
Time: h=21 m=28
